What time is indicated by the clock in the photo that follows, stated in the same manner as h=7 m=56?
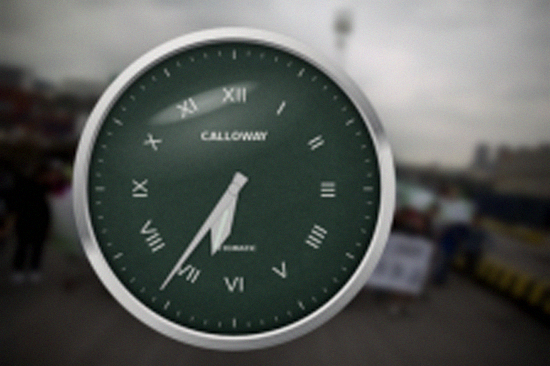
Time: h=6 m=36
